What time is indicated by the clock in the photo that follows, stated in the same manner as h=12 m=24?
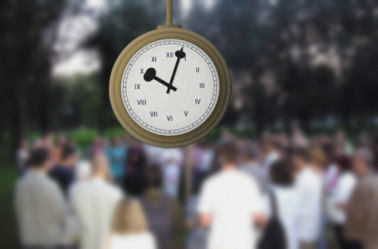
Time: h=10 m=3
